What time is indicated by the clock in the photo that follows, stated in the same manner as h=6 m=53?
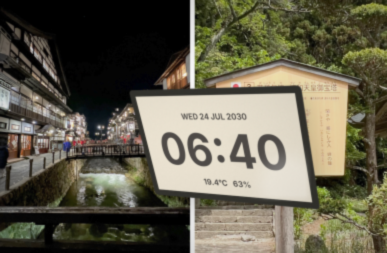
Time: h=6 m=40
